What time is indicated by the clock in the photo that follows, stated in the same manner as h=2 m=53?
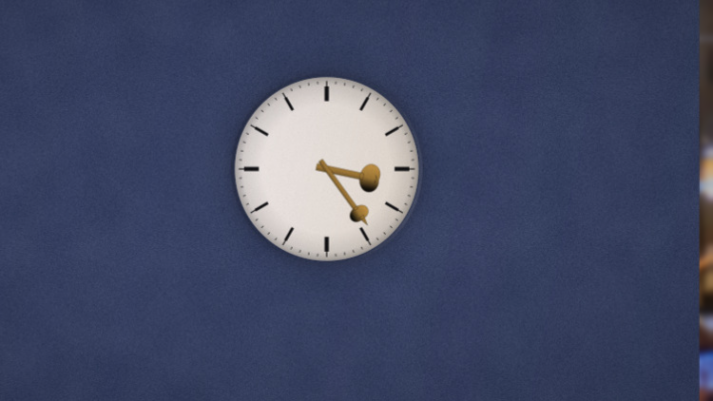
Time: h=3 m=24
